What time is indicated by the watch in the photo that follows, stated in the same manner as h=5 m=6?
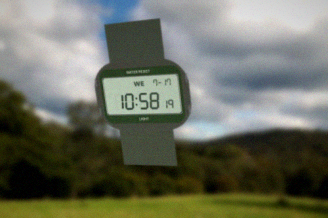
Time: h=10 m=58
